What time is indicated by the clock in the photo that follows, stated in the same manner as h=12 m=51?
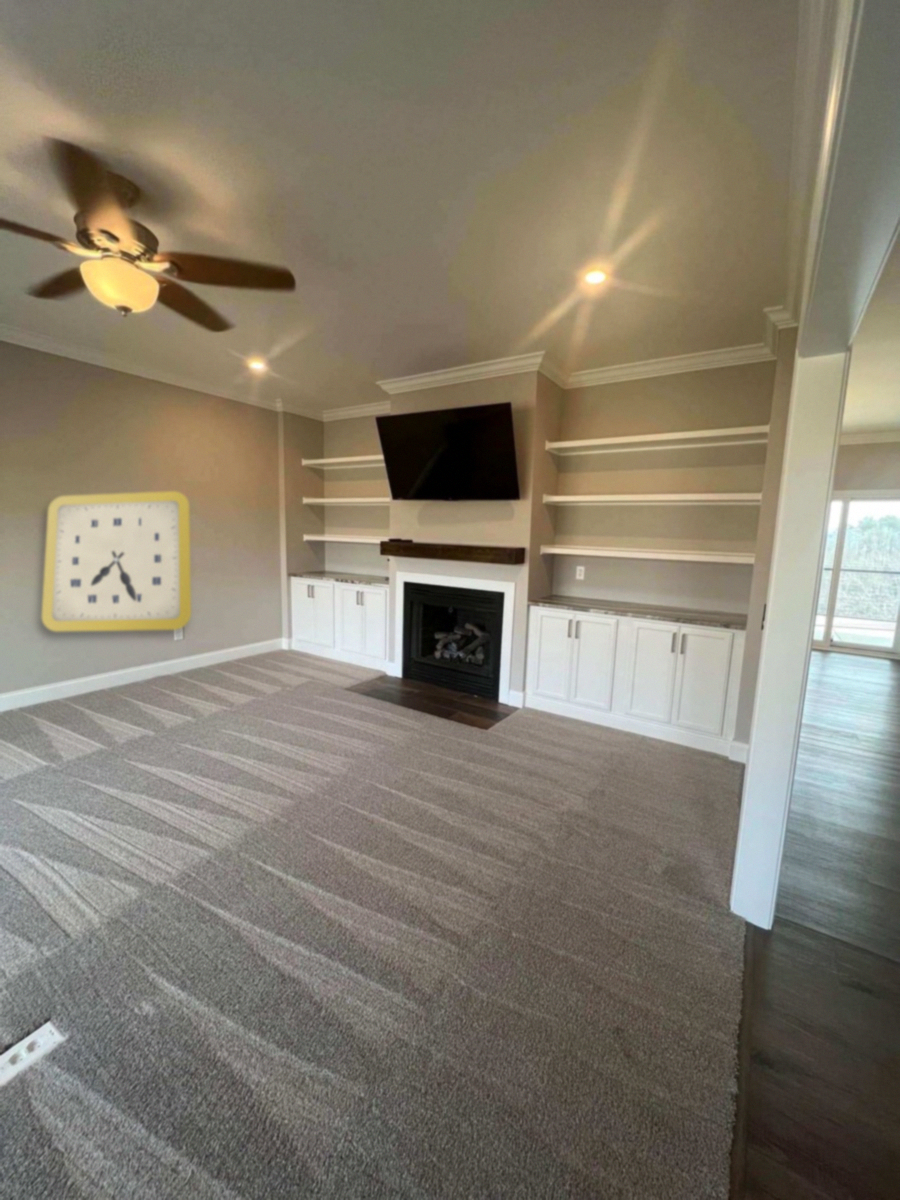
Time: h=7 m=26
